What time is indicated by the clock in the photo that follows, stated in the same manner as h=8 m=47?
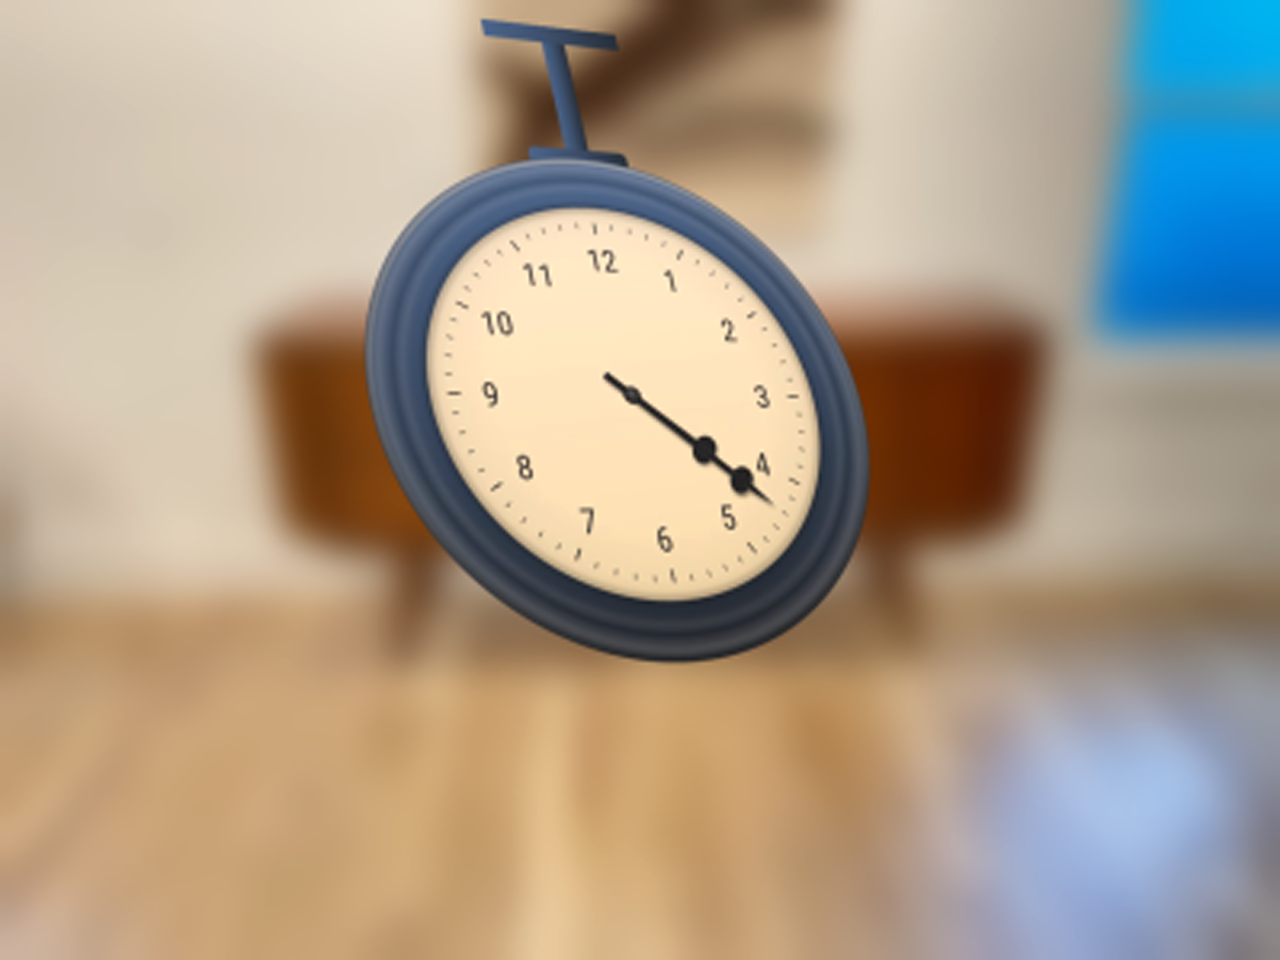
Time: h=4 m=22
